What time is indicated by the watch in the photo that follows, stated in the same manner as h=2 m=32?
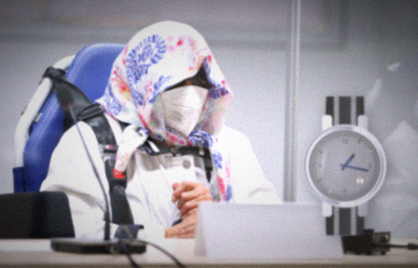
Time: h=1 m=17
